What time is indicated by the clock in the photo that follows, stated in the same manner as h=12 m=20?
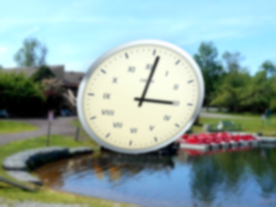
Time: h=3 m=1
